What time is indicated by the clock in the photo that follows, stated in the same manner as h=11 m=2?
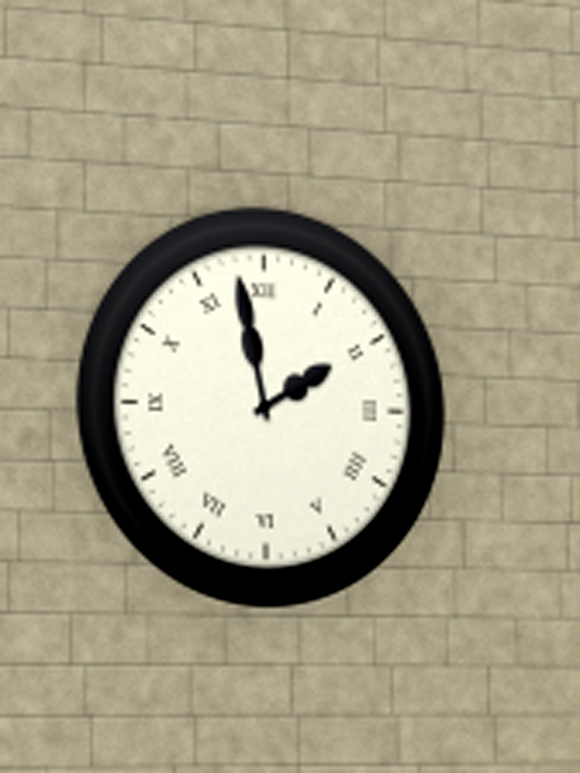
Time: h=1 m=58
